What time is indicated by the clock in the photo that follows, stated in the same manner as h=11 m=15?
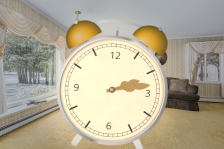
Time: h=2 m=13
